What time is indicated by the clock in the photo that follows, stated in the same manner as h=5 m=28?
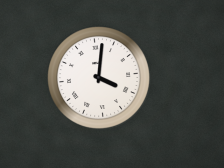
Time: h=4 m=2
